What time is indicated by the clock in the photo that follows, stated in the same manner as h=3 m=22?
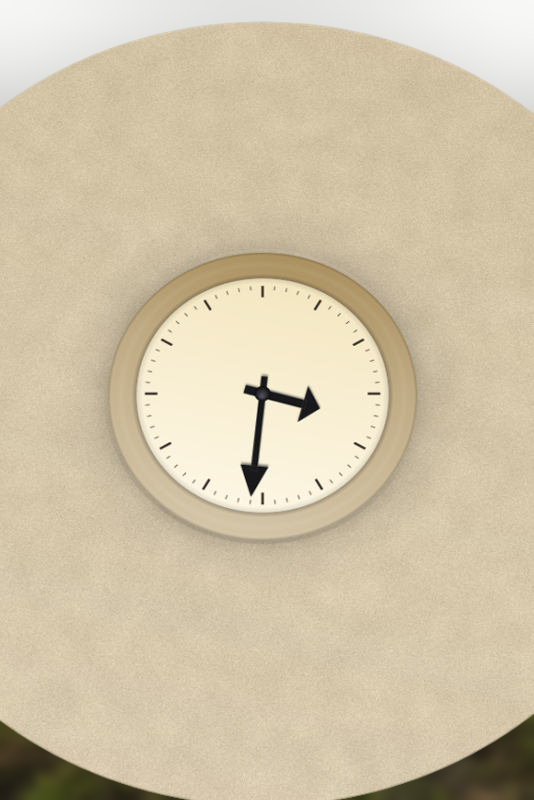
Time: h=3 m=31
